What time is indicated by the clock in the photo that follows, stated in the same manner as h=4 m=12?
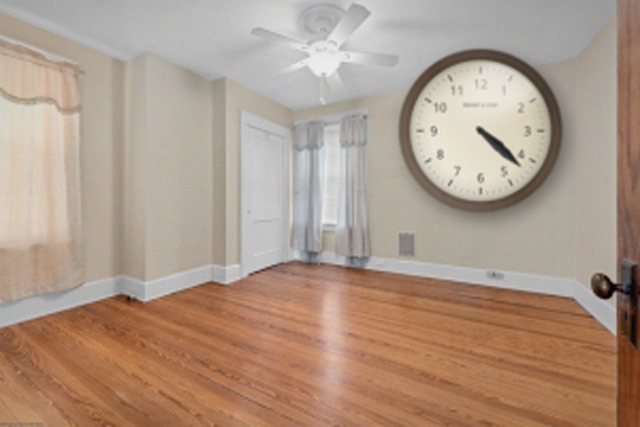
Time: h=4 m=22
